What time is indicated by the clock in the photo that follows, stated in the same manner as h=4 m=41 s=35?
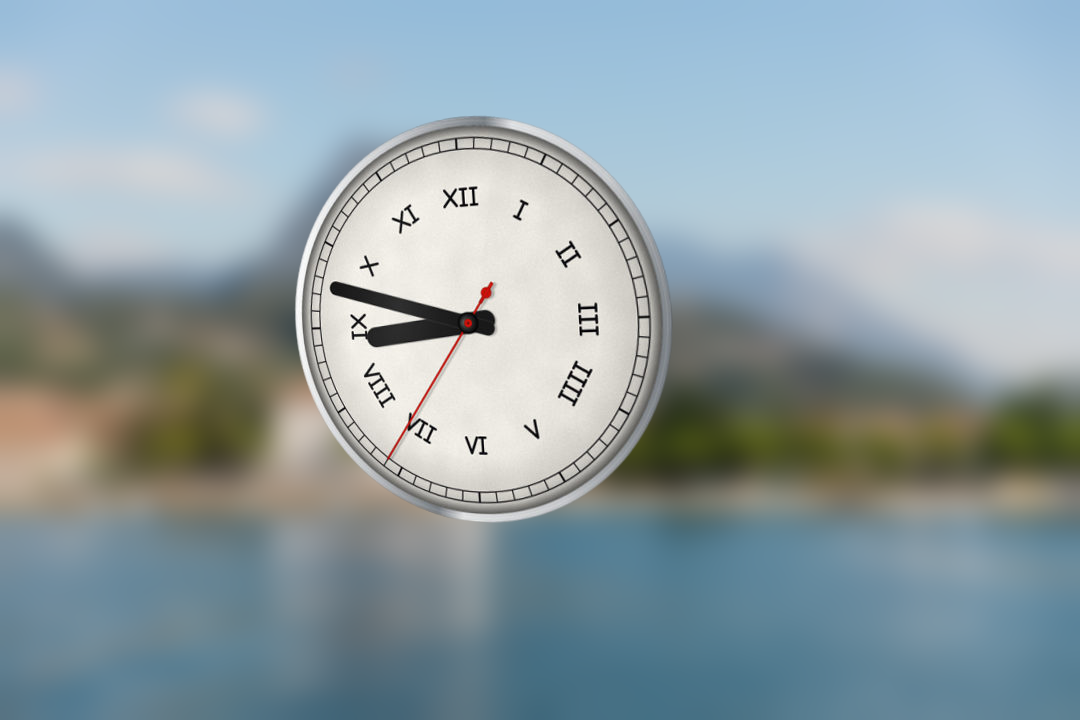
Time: h=8 m=47 s=36
